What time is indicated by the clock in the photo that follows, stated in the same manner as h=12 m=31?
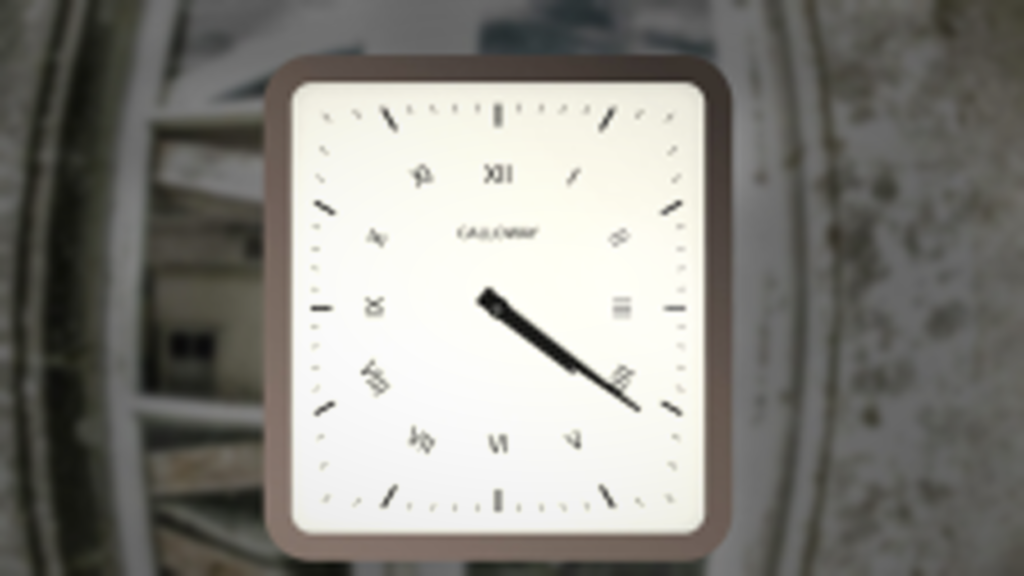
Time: h=4 m=21
